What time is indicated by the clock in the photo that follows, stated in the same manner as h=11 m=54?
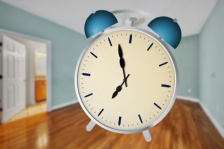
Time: h=6 m=57
